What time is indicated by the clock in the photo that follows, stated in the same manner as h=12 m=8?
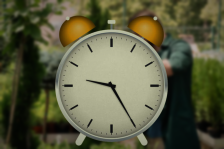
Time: h=9 m=25
